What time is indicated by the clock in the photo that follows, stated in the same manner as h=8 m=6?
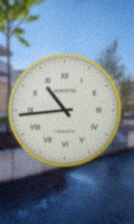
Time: h=10 m=44
